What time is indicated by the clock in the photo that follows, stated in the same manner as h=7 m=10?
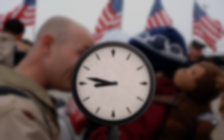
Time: h=8 m=47
